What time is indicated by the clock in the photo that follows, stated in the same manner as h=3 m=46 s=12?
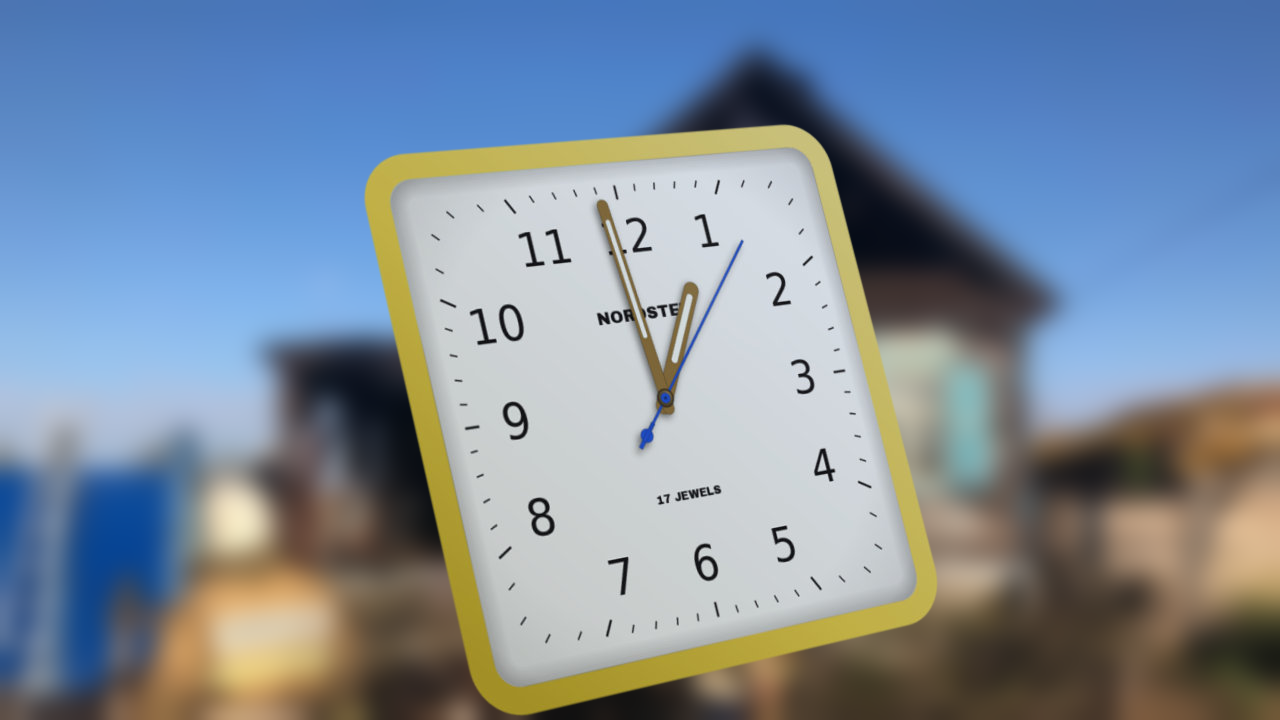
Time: h=12 m=59 s=7
